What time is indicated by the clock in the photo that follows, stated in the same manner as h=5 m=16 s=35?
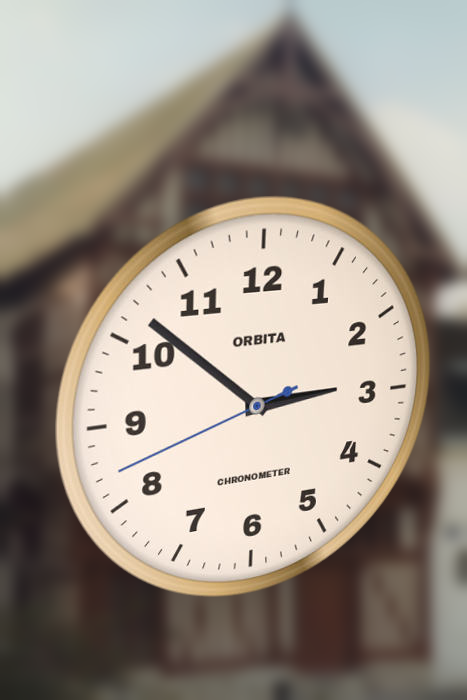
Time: h=2 m=51 s=42
